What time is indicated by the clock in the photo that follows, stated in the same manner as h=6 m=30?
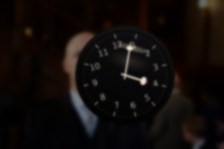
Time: h=4 m=4
